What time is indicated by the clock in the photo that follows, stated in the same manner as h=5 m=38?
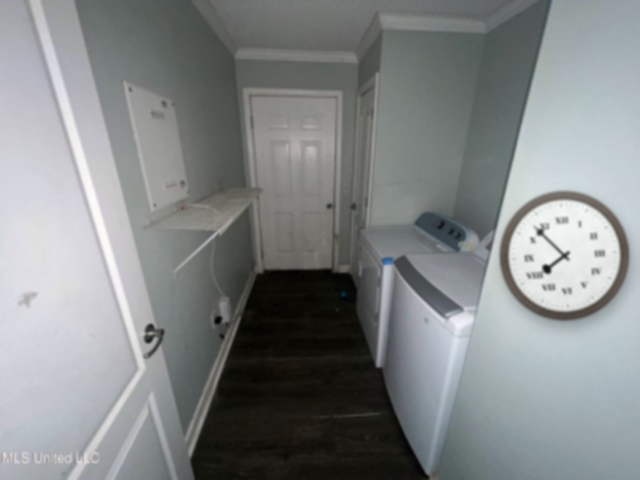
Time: h=7 m=53
